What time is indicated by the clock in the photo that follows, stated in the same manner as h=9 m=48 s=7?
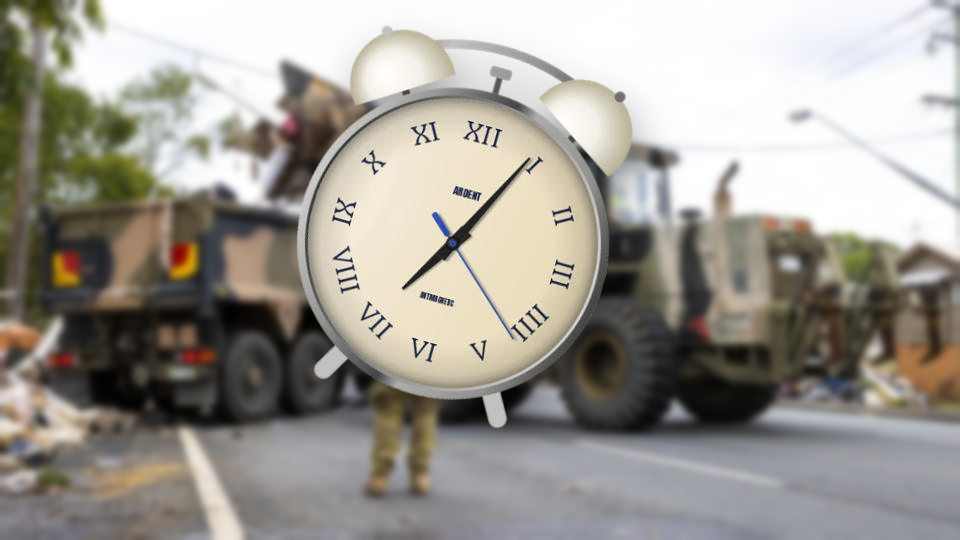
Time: h=7 m=4 s=22
